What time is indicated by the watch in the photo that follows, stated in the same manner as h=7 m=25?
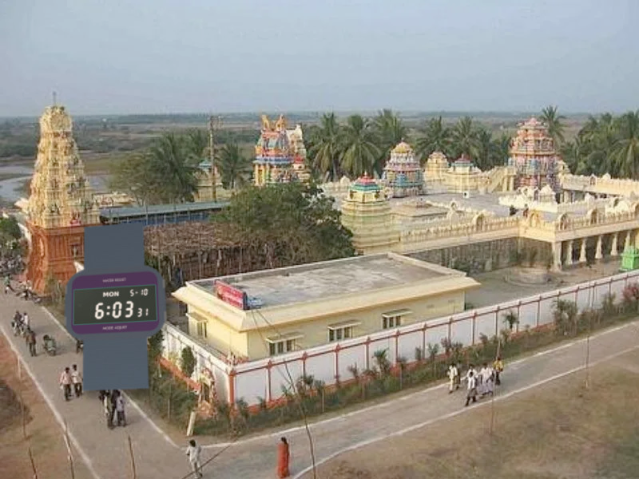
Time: h=6 m=3
